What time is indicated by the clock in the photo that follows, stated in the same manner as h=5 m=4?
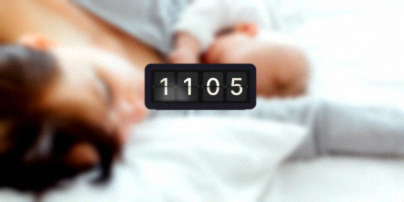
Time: h=11 m=5
